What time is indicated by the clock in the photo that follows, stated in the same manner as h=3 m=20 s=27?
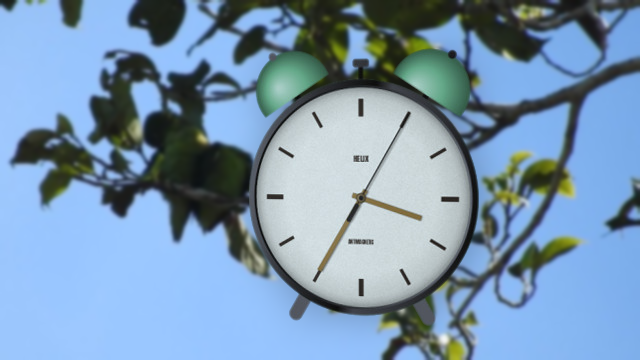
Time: h=3 m=35 s=5
